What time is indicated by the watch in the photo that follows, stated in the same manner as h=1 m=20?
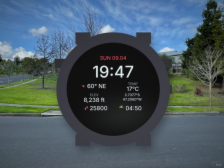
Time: h=19 m=47
